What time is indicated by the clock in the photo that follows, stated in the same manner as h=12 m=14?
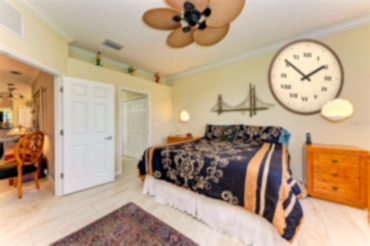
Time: h=1 m=51
